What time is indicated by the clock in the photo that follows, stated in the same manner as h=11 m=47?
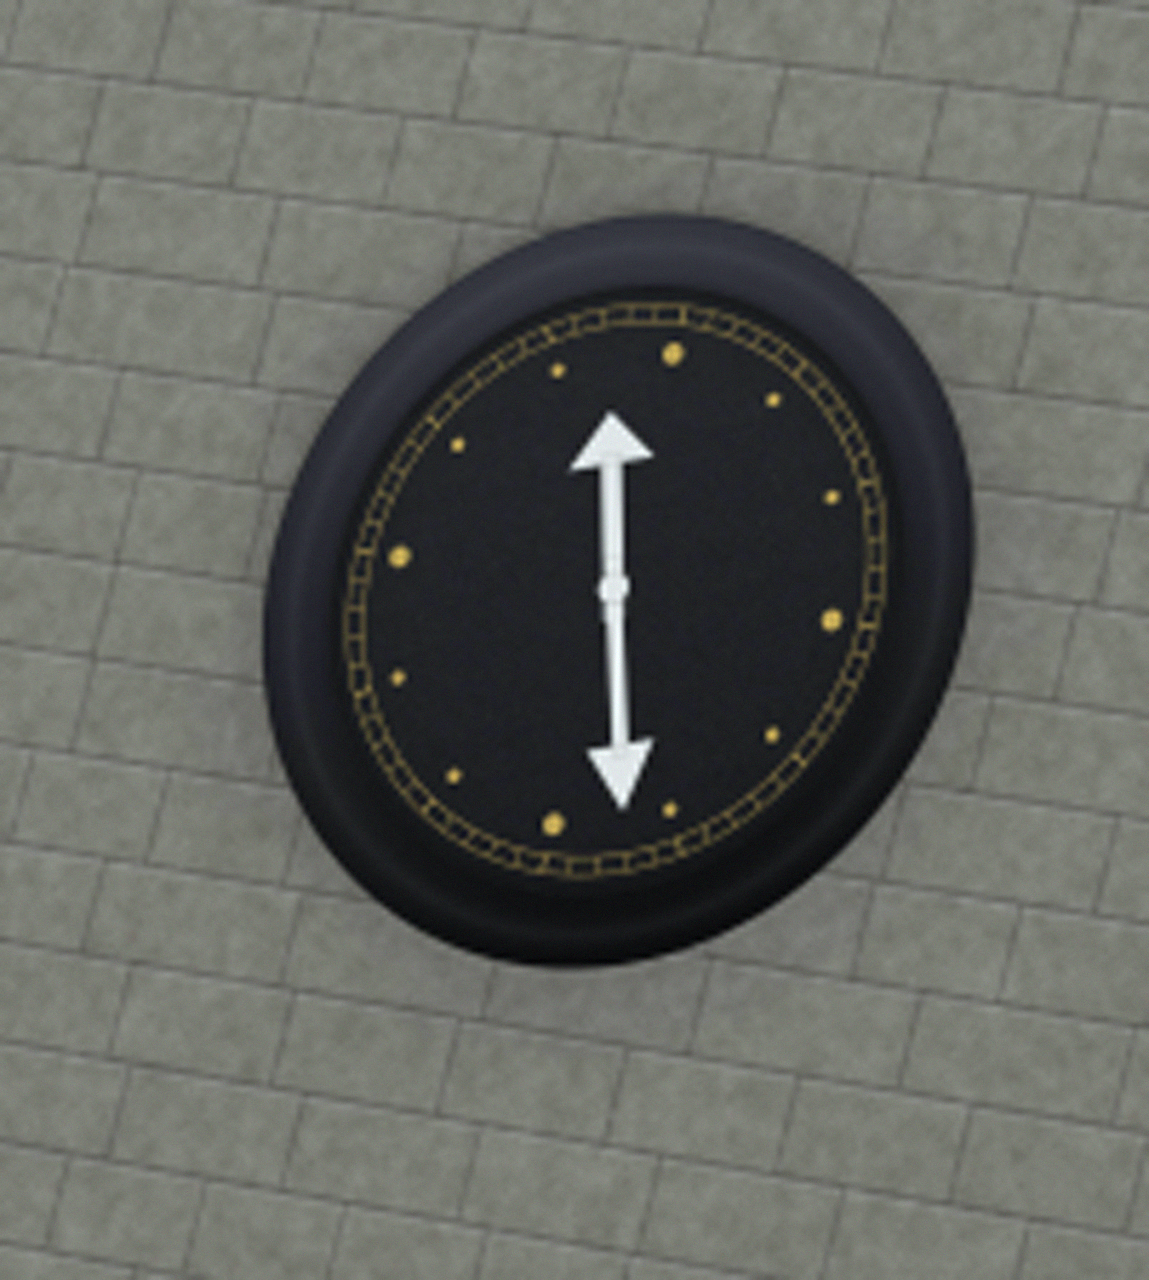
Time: h=11 m=27
